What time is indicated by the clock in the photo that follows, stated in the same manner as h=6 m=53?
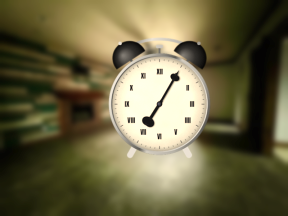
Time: h=7 m=5
